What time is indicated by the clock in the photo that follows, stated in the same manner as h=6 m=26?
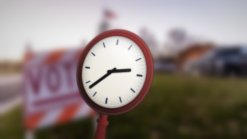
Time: h=2 m=38
